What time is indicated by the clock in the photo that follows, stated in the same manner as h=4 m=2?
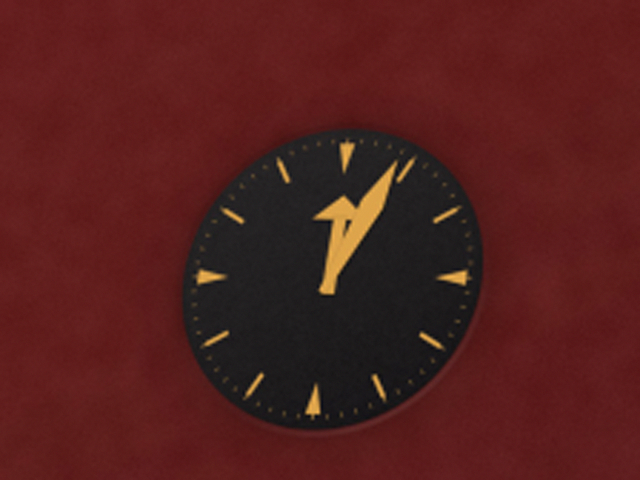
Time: h=12 m=4
